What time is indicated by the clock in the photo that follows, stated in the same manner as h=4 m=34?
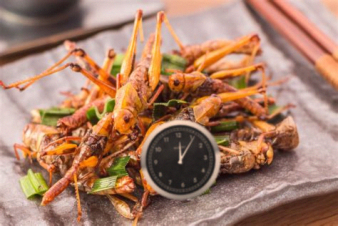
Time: h=12 m=6
